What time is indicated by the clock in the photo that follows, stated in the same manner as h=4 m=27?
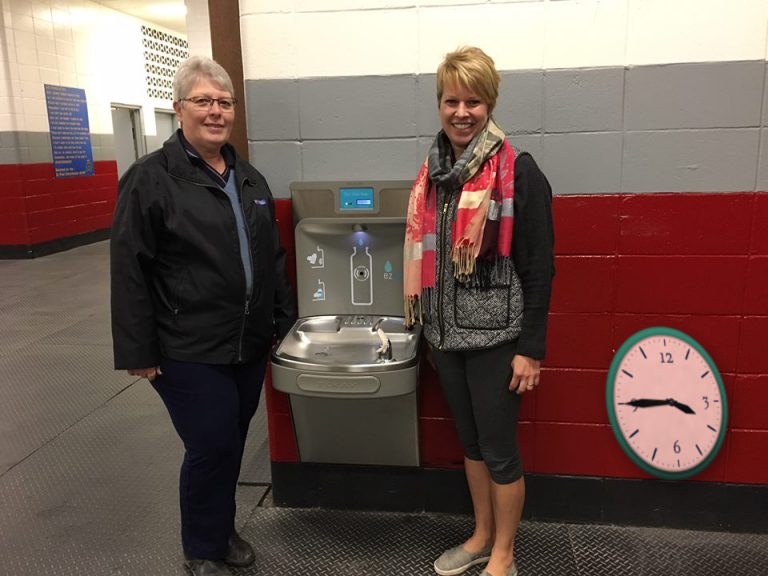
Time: h=3 m=45
